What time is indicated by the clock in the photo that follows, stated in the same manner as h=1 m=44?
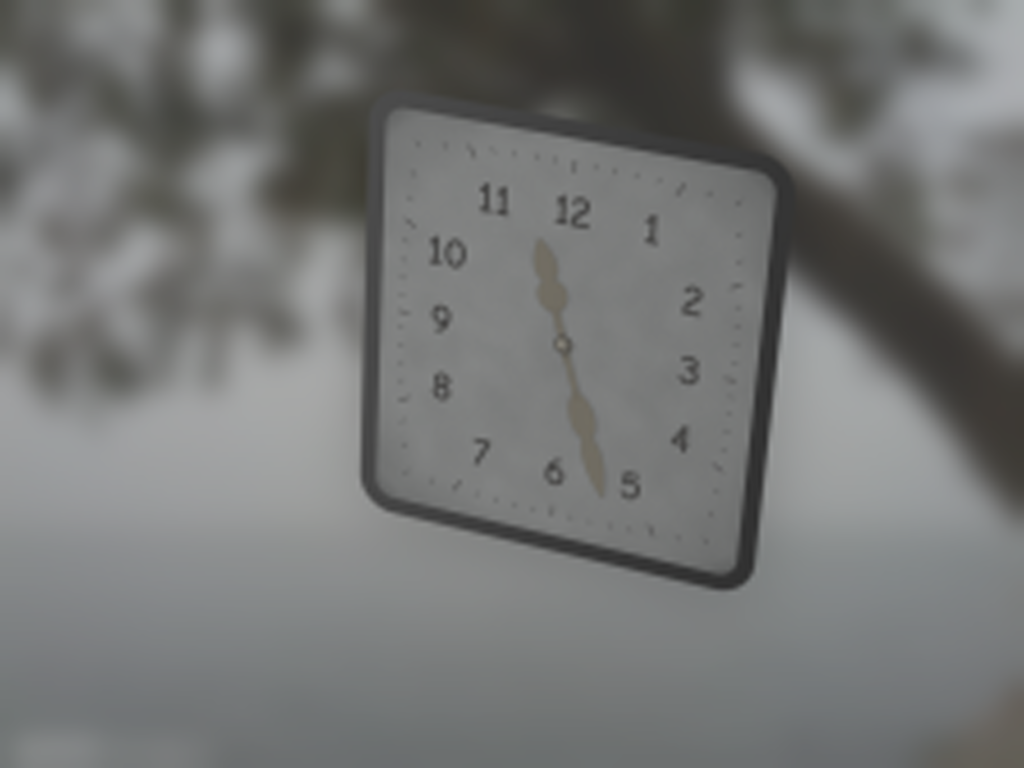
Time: h=11 m=27
